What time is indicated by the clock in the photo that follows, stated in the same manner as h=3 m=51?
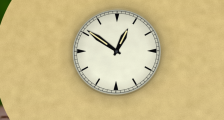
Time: h=12 m=51
